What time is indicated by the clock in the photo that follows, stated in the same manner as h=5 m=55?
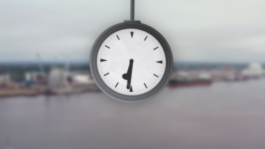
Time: h=6 m=31
